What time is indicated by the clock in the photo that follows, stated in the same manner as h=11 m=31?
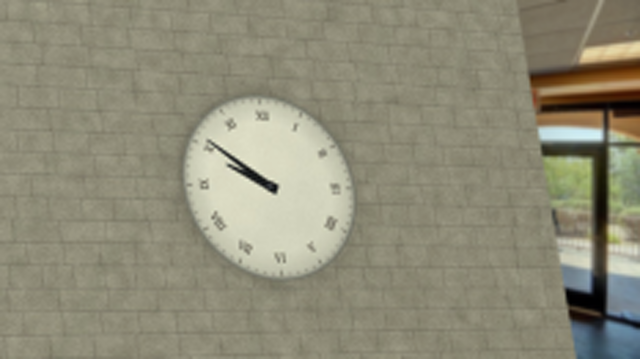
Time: h=9 m=51
